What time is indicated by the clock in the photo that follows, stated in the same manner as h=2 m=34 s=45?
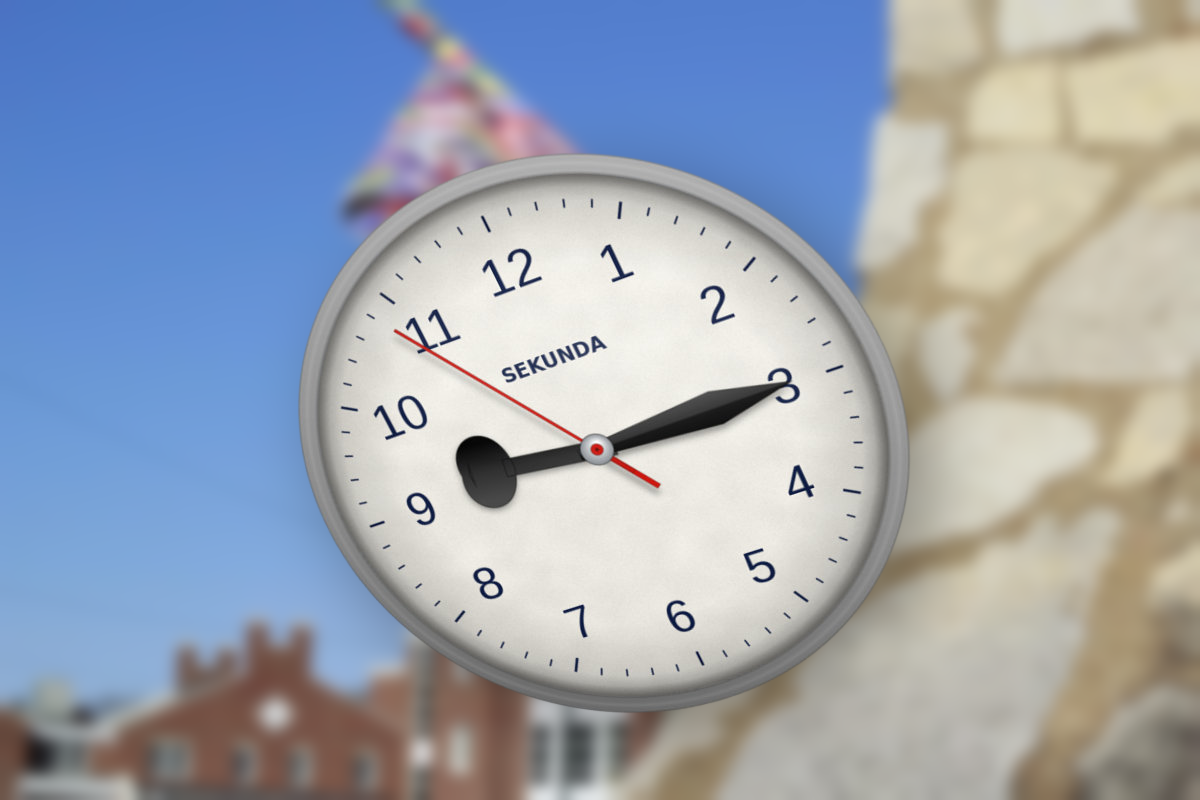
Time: h=9 m=14 s=54
